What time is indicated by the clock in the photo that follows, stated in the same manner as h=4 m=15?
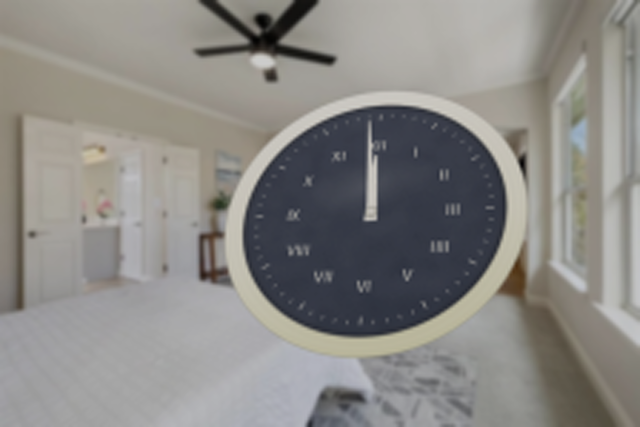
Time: h=11 m=59
